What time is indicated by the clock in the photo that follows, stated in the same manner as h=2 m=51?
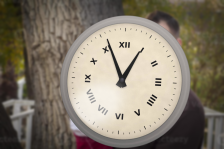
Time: h=12 m=56
